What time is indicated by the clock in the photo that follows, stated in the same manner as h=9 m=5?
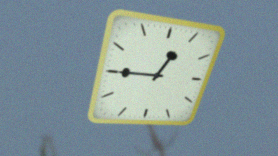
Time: h=12 m=45
